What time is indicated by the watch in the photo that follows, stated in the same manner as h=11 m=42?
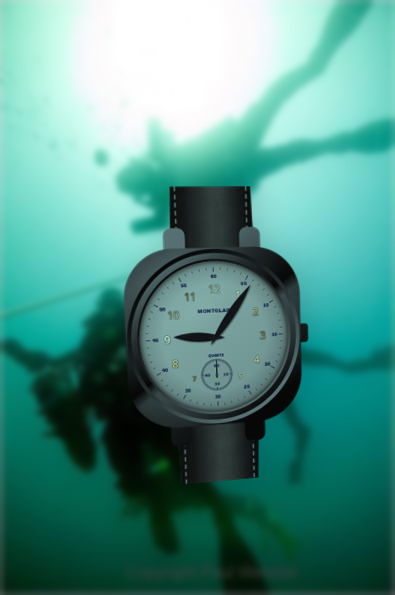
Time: h=9 m=6
